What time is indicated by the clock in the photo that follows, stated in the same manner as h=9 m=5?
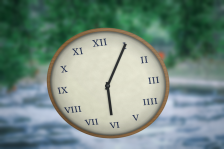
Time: h=6 m=5
